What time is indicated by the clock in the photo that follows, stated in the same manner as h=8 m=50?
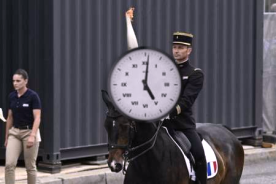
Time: h=5 m=1
